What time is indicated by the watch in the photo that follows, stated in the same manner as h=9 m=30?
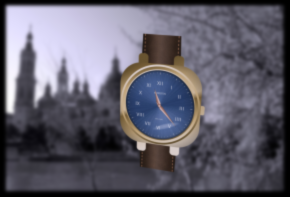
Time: h=11 m=23
